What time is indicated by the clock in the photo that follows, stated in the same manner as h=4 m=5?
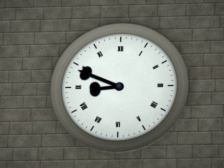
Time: h=8 m=49
